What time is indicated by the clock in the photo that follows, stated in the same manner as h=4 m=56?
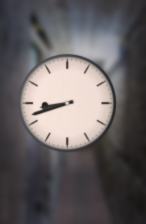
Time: h=8 m=42
